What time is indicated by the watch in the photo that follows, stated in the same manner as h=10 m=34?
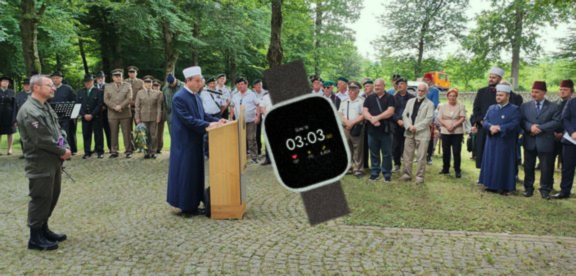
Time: h=3 m=3
